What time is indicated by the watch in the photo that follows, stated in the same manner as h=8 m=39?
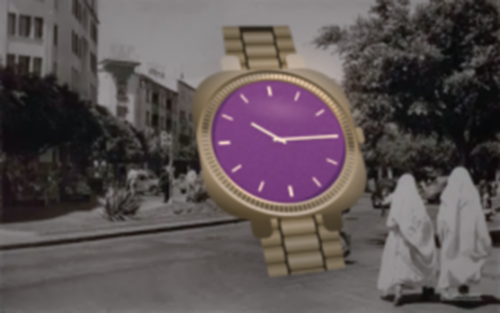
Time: h=10 m=15
